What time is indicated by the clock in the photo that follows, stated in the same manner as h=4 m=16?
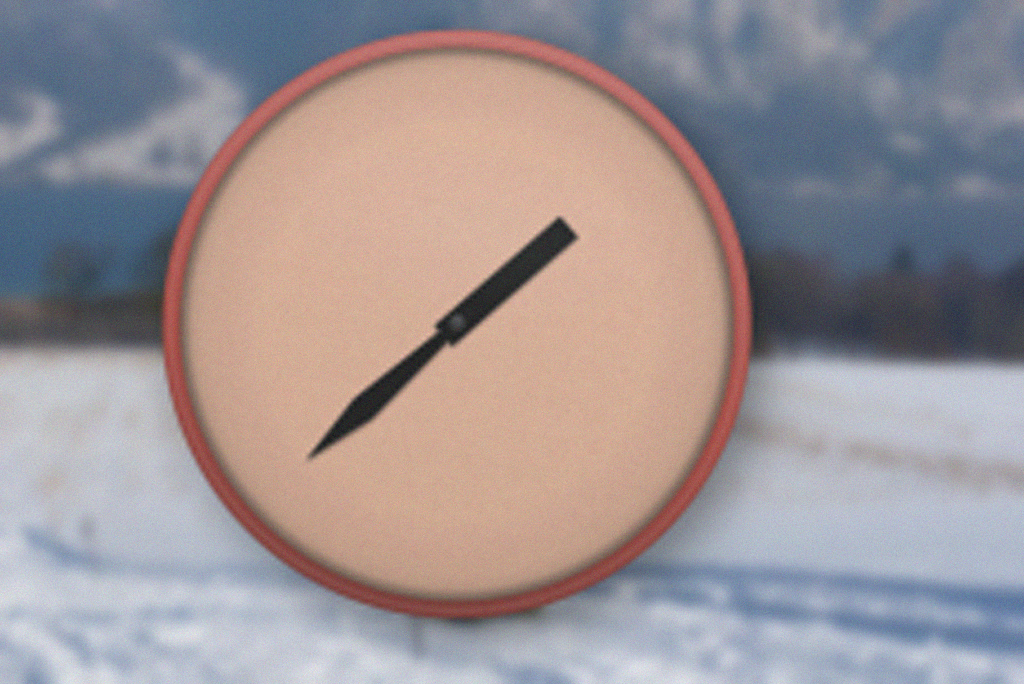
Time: h=1 m=38
